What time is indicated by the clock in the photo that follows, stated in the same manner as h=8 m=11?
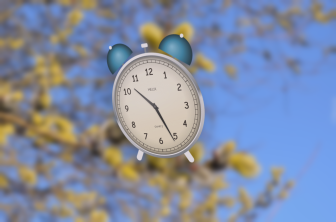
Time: h=10 m=26
